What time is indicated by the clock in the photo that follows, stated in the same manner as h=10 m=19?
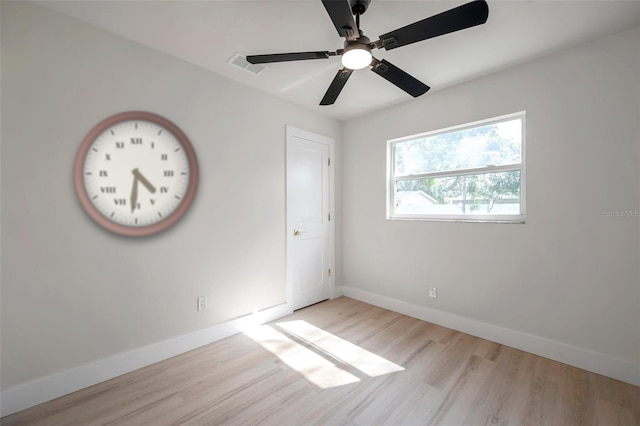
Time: h=4 m=31
